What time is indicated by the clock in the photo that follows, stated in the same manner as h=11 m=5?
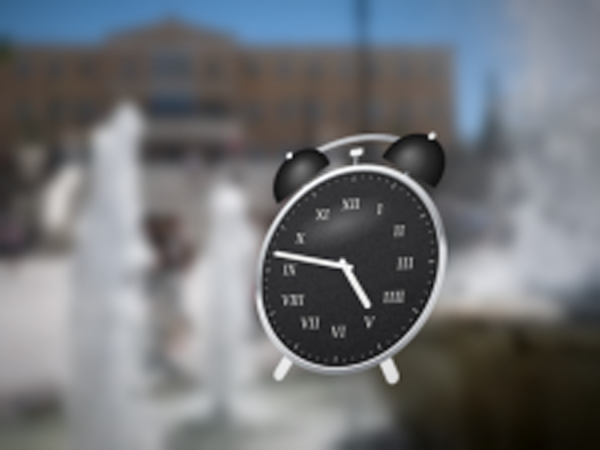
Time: h=4 m=47
